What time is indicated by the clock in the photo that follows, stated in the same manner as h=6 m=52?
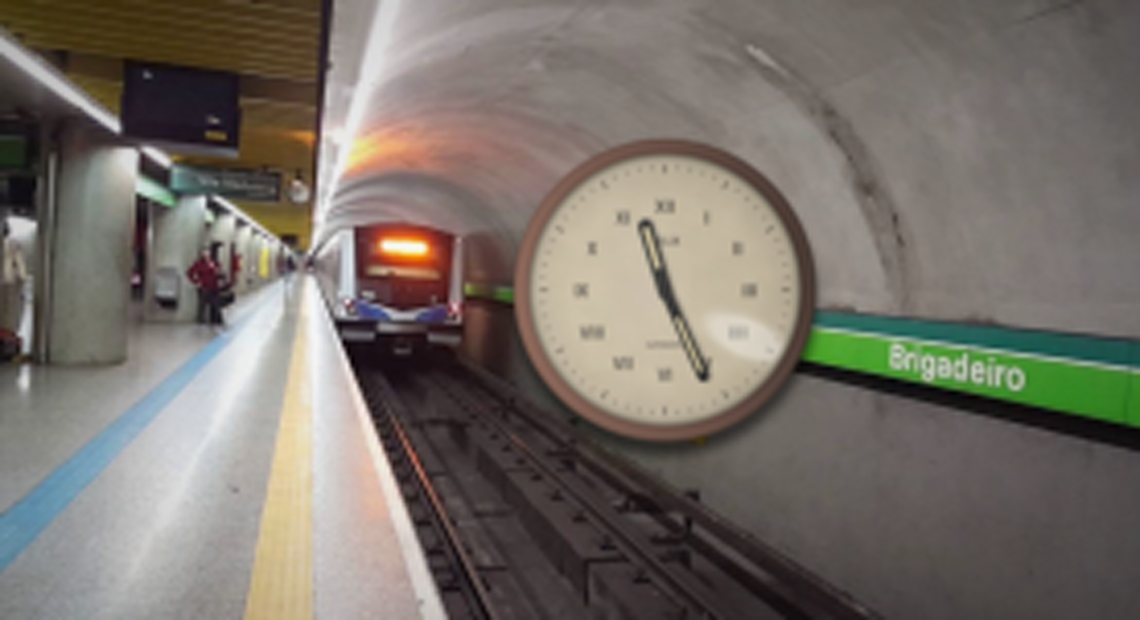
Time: h=11 m=26
